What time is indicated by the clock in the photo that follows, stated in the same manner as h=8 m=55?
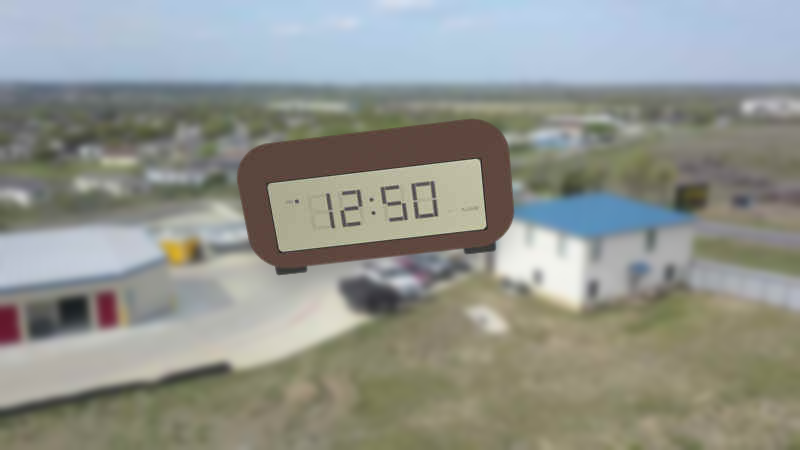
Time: h=12 m=50
